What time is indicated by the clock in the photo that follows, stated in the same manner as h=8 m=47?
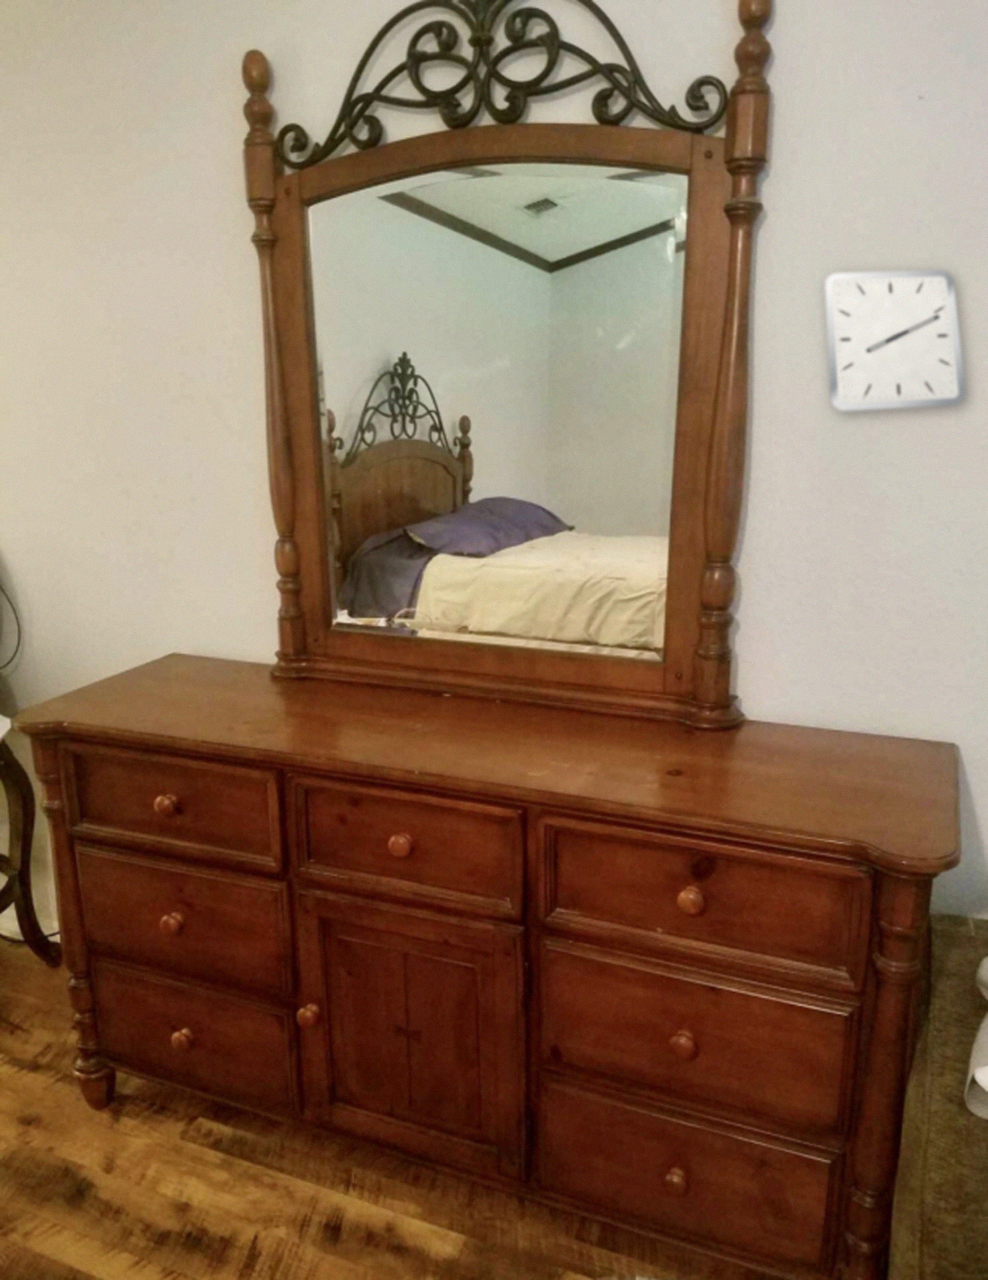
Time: h=8 m=11
